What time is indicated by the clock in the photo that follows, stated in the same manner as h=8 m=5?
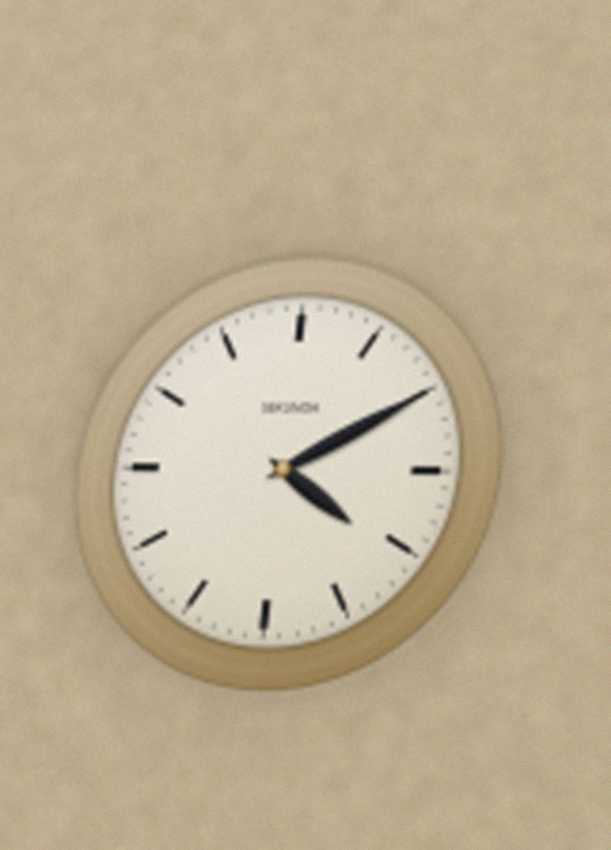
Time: h=4 m=10
